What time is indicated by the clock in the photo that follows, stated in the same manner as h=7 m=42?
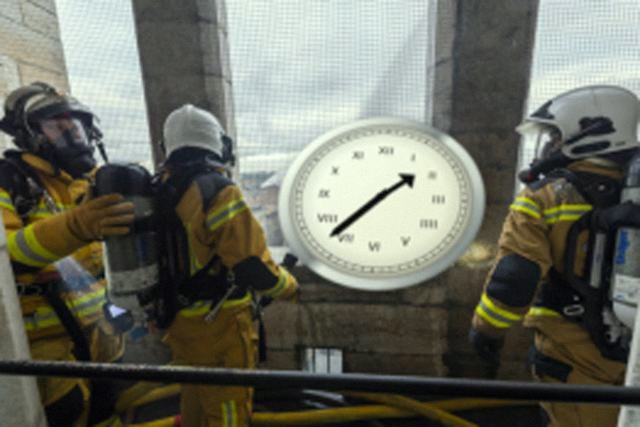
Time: h=1 m=37
